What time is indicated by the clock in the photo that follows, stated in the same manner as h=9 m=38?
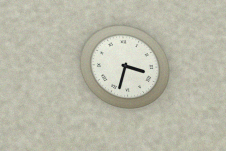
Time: h=3 m=33
